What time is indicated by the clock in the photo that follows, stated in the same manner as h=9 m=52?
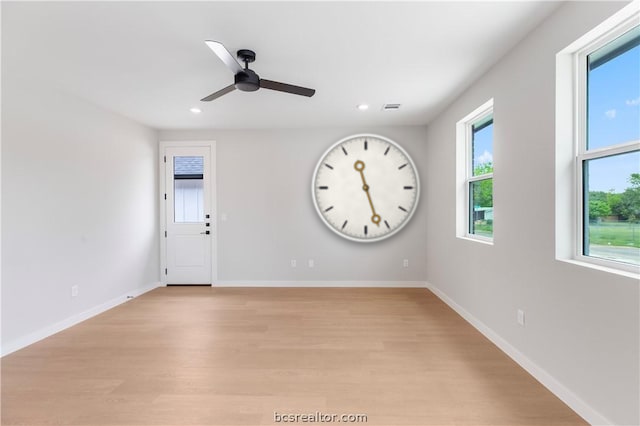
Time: h=11 m=27
